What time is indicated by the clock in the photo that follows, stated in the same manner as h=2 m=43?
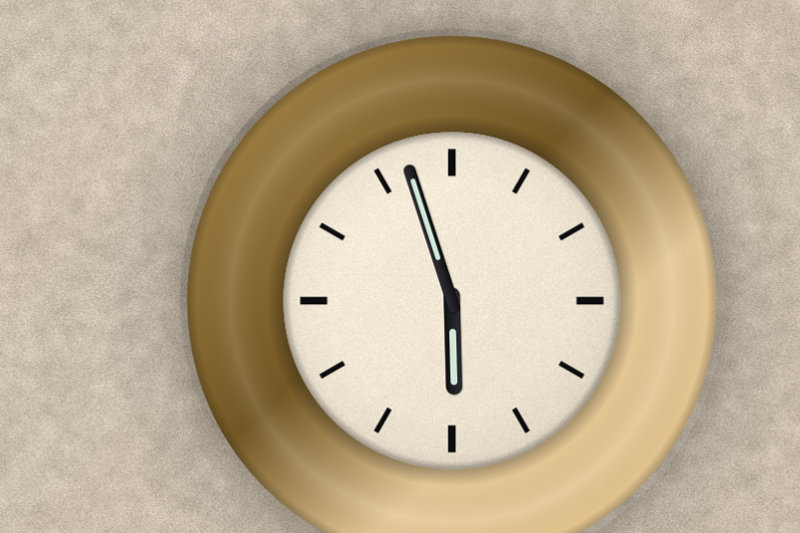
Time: h=5 m=57
